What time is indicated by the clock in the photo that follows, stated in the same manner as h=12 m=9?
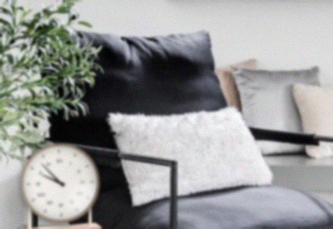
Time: h=9 m=53
